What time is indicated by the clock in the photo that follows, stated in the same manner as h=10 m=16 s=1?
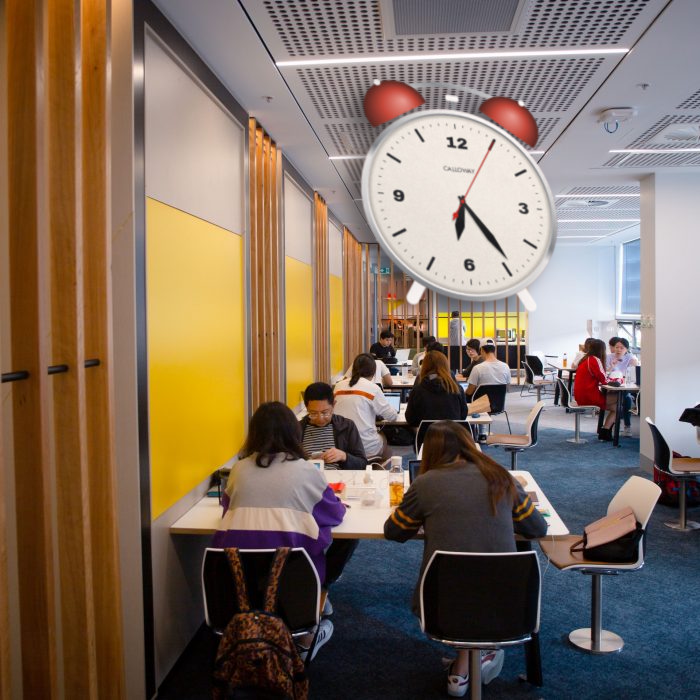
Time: h=6 m=24 s=5
